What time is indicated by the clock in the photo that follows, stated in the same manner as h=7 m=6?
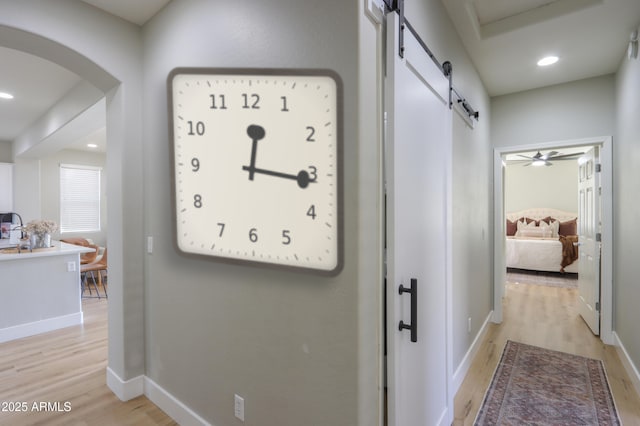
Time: h=12 m=16
